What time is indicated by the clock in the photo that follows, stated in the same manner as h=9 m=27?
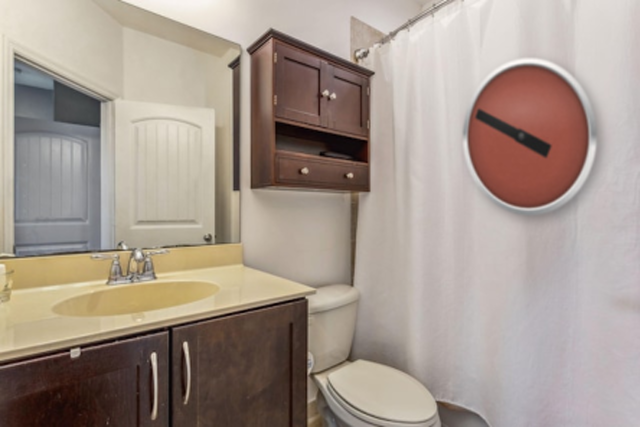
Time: h=3 m=49
